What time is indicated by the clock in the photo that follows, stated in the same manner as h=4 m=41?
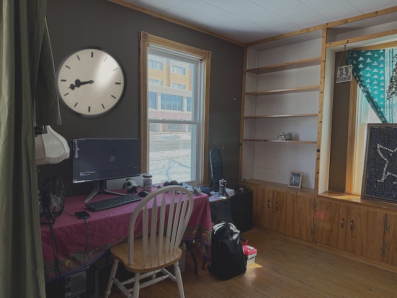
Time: h=8 m=42
